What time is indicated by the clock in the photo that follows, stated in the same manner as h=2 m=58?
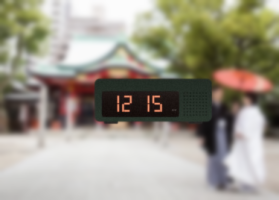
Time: h=12 m=15
